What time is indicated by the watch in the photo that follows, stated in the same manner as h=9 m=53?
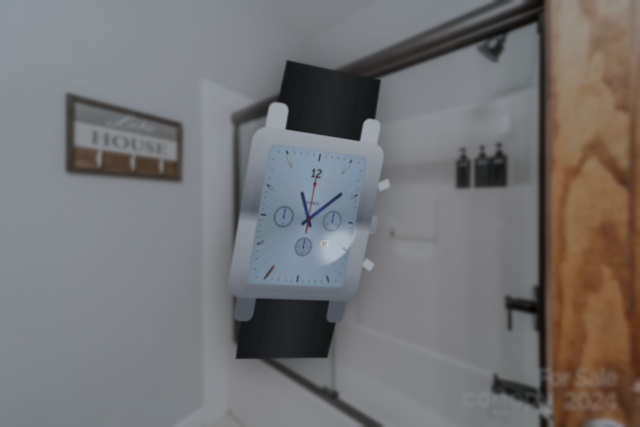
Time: h=11 m=8
